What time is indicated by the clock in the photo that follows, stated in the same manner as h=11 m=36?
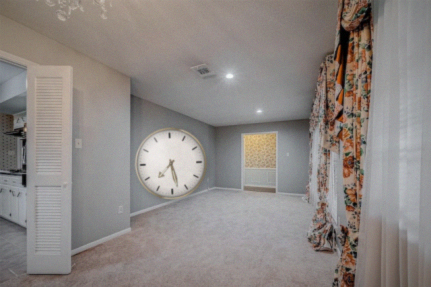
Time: h=7 m=28
